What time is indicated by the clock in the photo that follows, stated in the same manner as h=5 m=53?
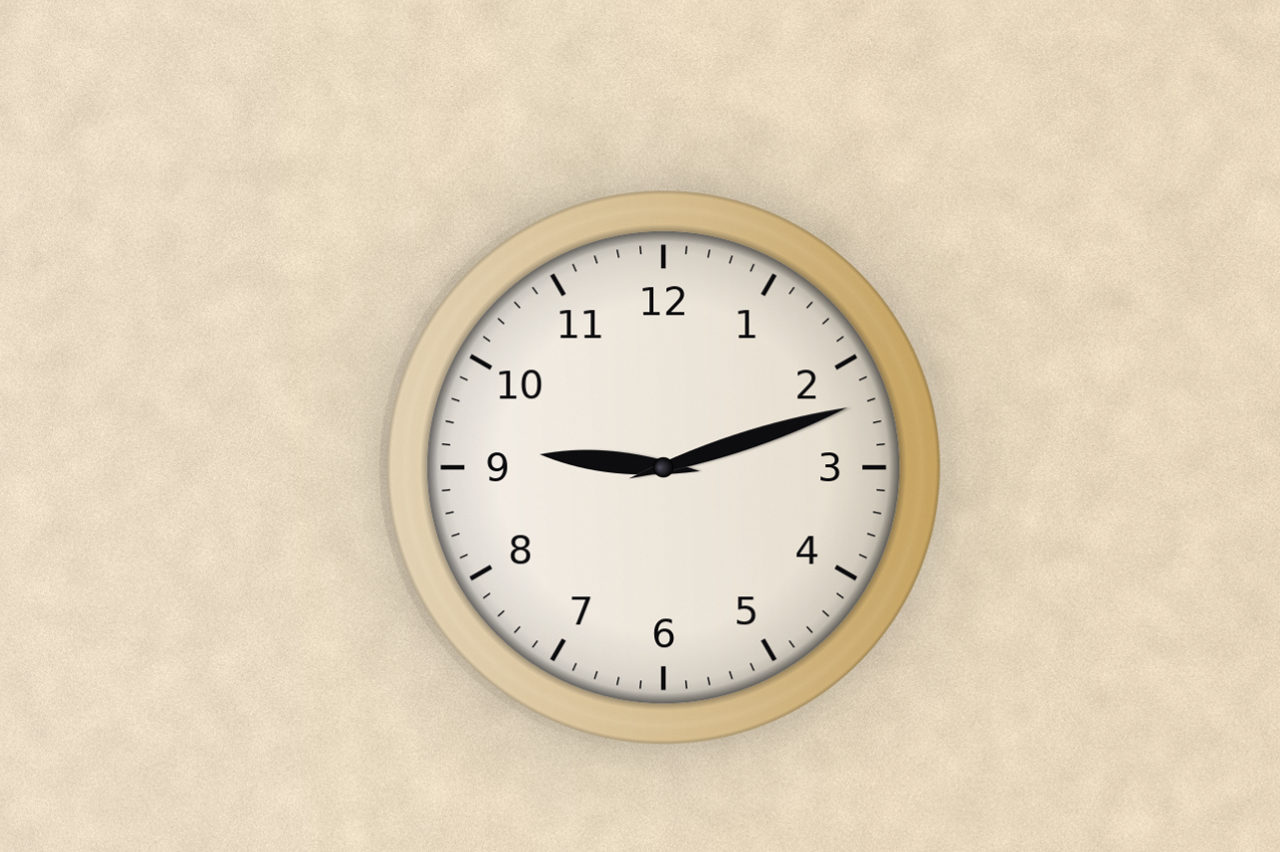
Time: h=9 m=12
